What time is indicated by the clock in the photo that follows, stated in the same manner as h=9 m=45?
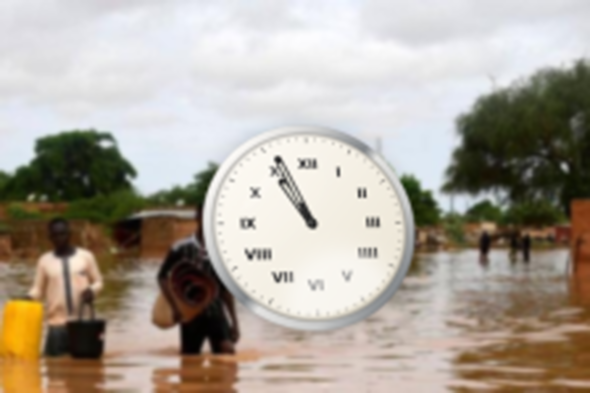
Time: h=10 m=56
